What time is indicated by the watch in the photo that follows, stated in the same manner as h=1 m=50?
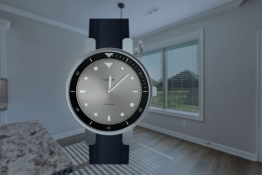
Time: h=12 m=8
